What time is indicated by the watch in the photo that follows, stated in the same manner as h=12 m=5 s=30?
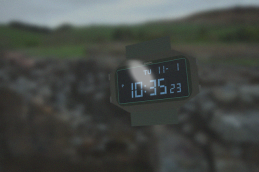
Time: h=10 m=35 s=23
